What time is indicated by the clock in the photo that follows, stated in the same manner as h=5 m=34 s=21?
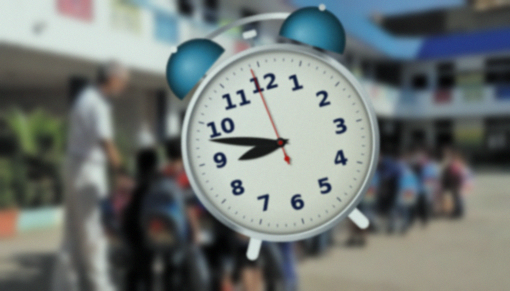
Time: h=8 m=47 s=59
